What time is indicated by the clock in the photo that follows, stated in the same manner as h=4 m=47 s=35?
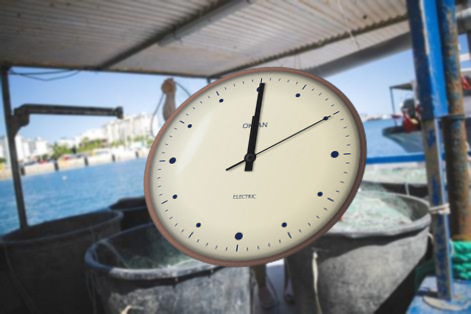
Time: h=12 m=0 s=10
